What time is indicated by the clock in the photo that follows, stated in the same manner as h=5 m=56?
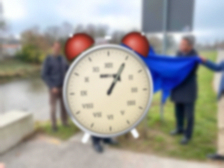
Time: h=1 m=5
